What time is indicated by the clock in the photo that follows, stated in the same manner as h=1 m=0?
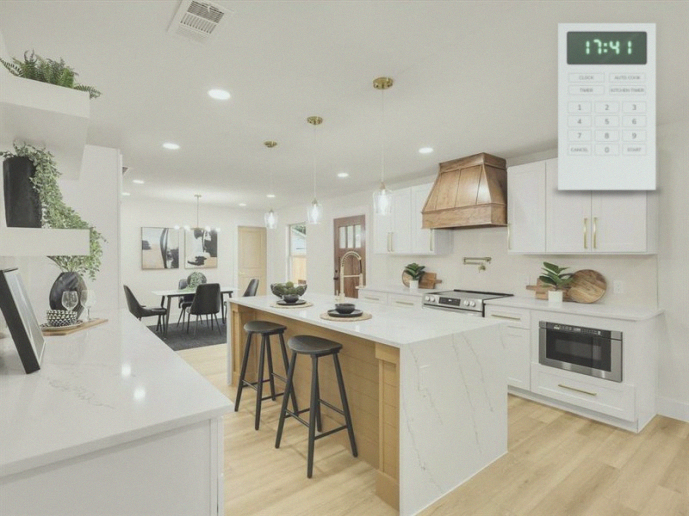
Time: h=17 m=41
